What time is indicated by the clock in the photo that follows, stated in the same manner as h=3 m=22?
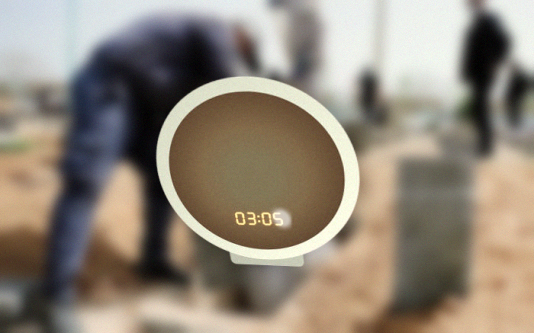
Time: h=3 m=5
